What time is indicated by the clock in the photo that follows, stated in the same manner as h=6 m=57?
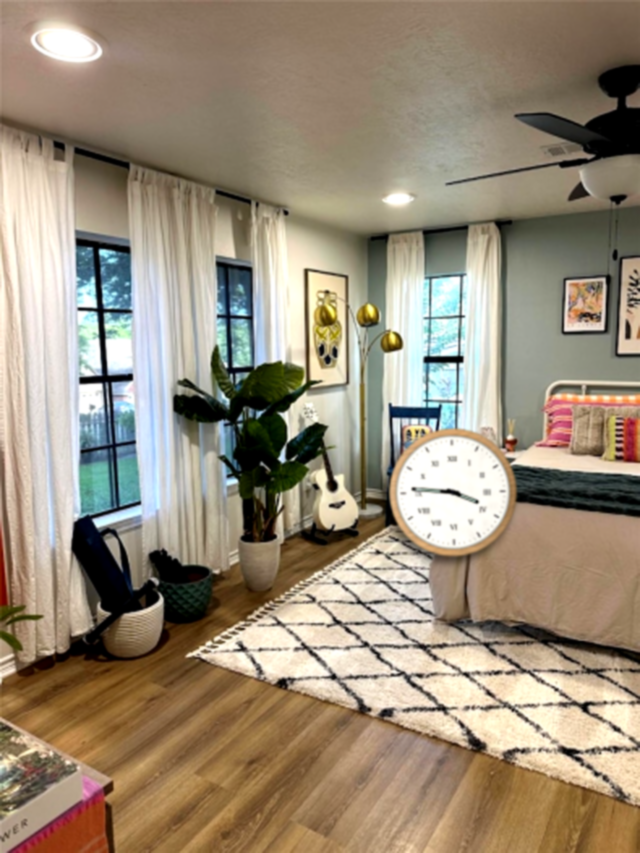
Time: h=3 m=46
